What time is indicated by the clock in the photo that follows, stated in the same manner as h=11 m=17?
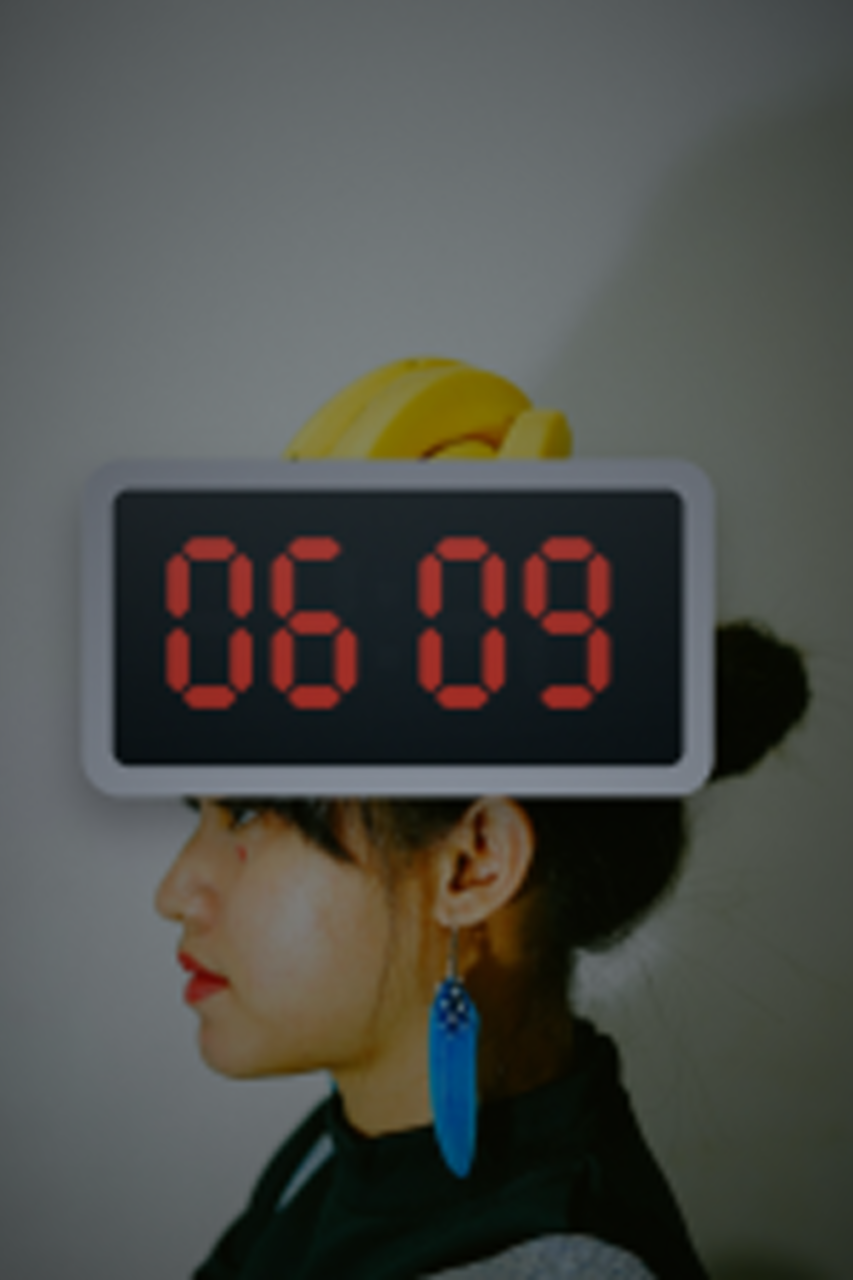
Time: h=6 m=9
